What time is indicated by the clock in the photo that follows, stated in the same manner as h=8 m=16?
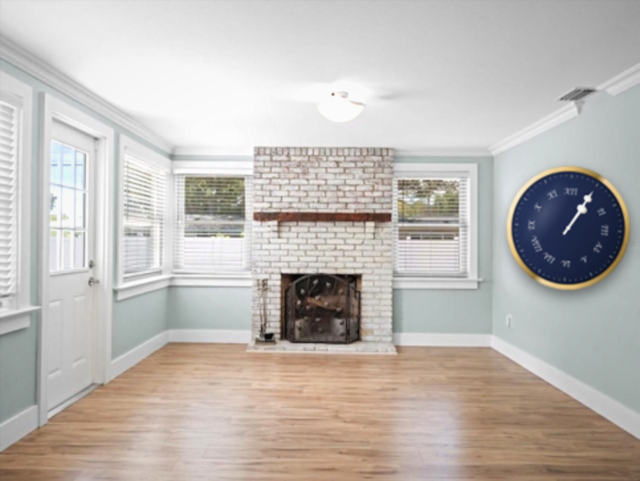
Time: h=1 m=5
